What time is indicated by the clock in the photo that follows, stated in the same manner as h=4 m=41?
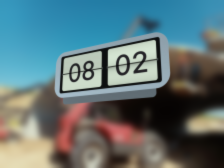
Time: h=8 m=2
